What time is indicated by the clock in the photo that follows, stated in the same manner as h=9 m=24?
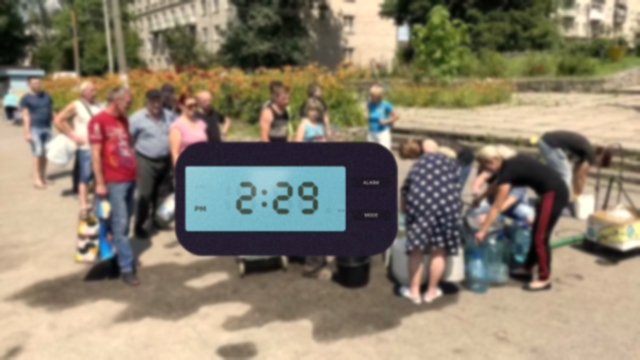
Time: h=2 m=29
